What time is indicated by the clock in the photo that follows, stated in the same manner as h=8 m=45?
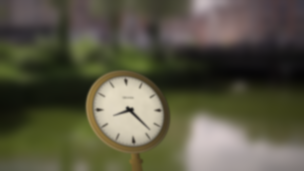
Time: h=8 m=23
